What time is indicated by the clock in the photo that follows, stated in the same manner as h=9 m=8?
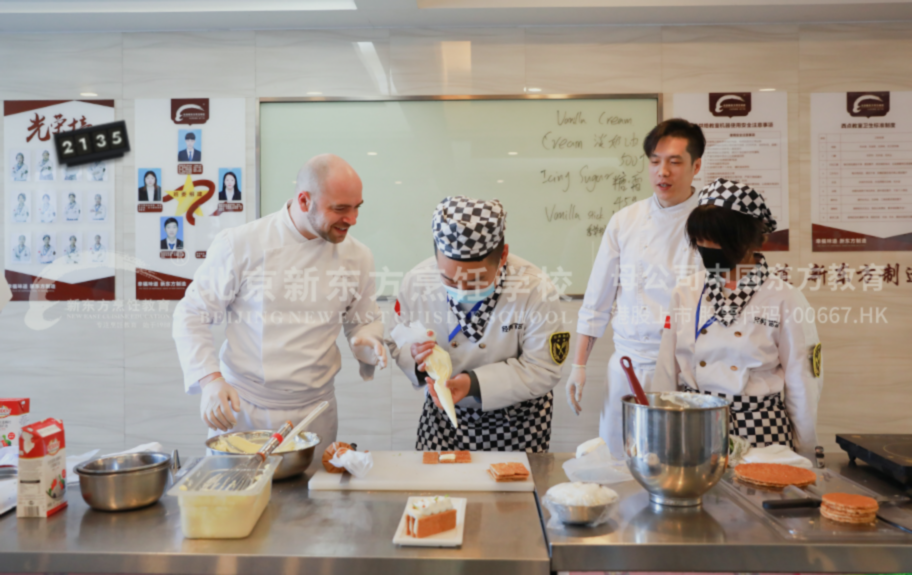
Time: h=21 m=35
